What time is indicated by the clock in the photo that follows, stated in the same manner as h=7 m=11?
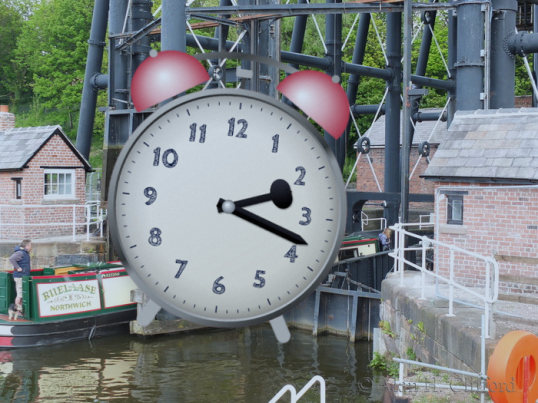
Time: h=2 m=18
